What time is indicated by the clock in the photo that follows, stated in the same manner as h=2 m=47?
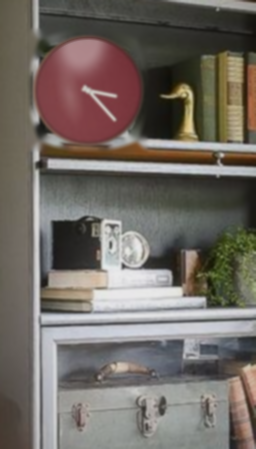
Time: h=3 m=23
